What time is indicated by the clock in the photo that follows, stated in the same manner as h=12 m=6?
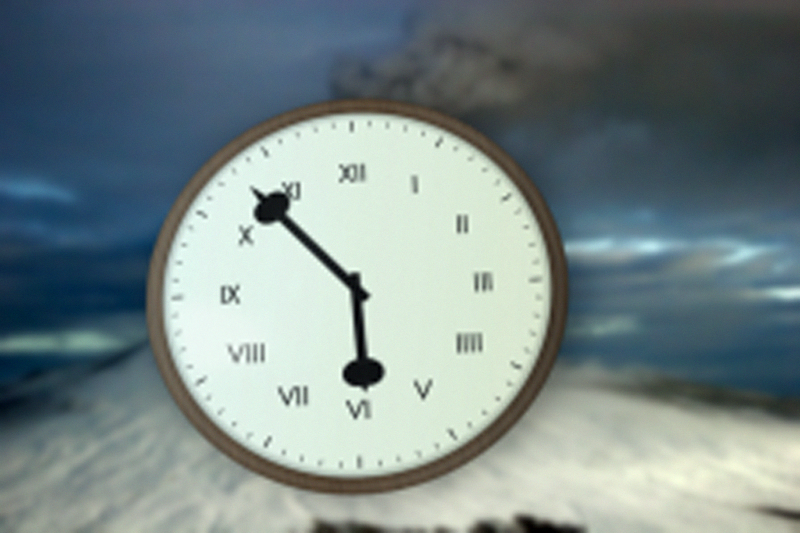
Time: h=5 m=53
